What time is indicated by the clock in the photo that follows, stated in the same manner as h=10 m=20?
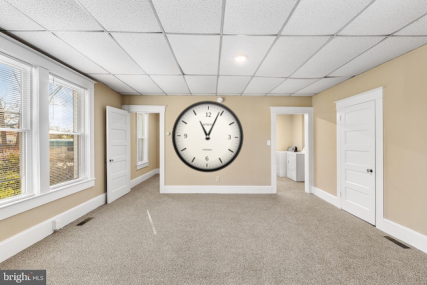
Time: h=11 m=4
